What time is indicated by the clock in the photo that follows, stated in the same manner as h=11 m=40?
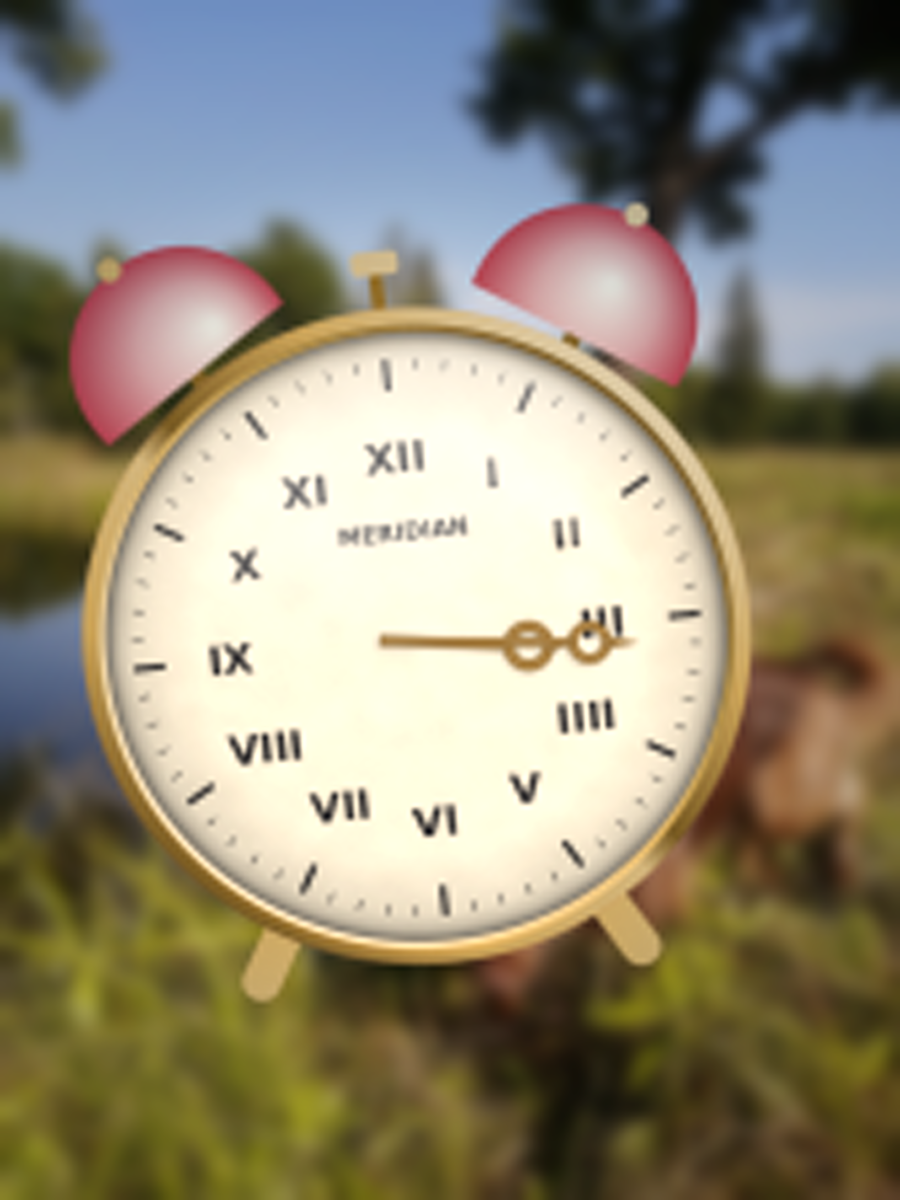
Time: h=3 m=16
